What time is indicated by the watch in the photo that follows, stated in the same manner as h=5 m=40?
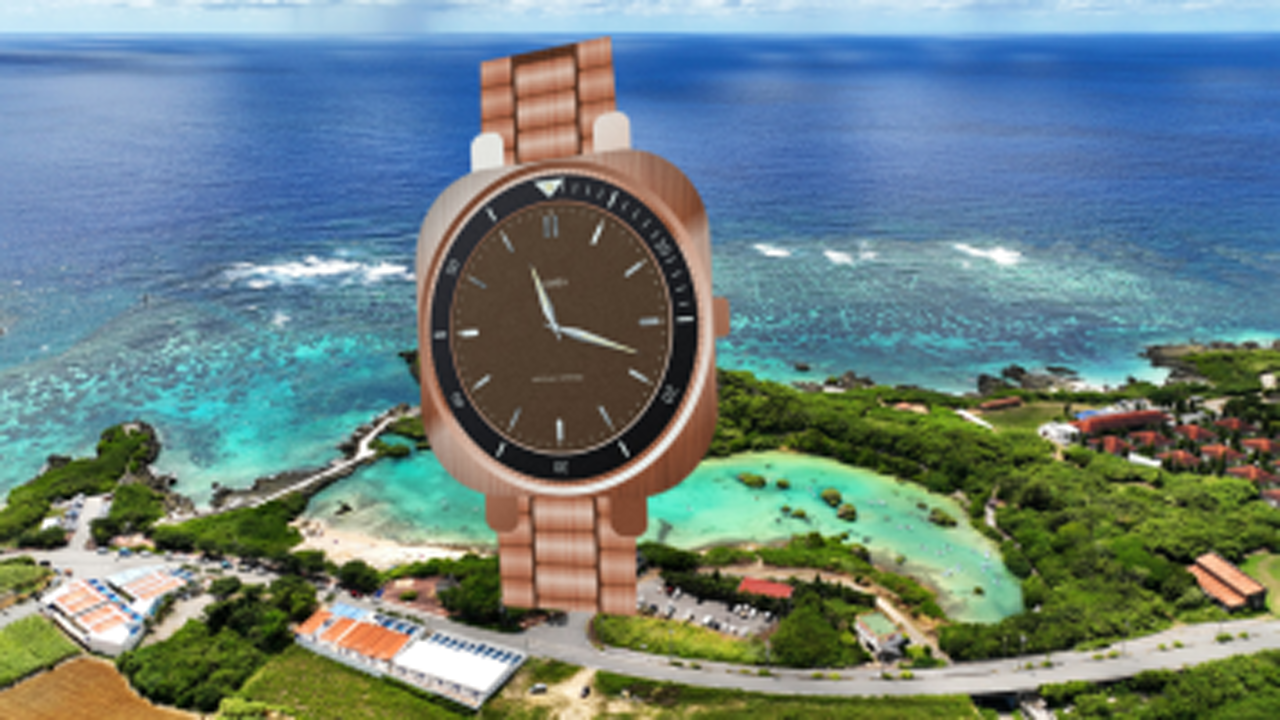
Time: h=11 m=18
